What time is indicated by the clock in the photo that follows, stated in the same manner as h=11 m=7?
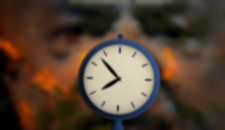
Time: h=7 m=53
